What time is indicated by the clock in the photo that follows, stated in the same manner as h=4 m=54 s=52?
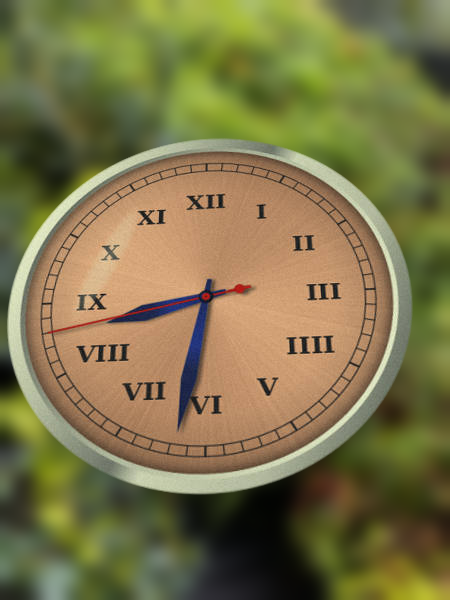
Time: h=8 m=31 s=43
